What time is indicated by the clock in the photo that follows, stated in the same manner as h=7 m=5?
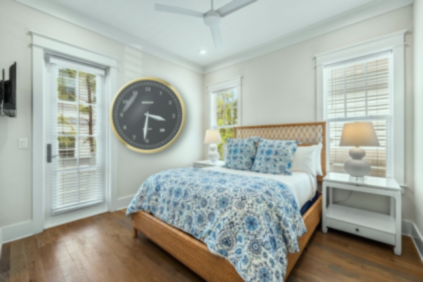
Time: h=3 m=31
